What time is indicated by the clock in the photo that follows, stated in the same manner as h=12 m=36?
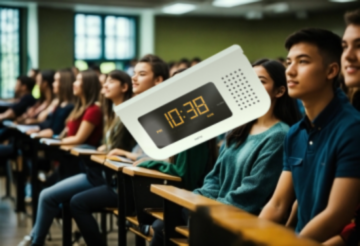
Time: h=10 m=38
